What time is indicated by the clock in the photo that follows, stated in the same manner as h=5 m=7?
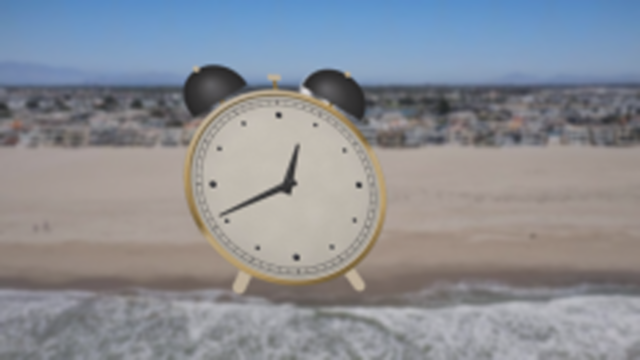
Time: h=12 m=41
